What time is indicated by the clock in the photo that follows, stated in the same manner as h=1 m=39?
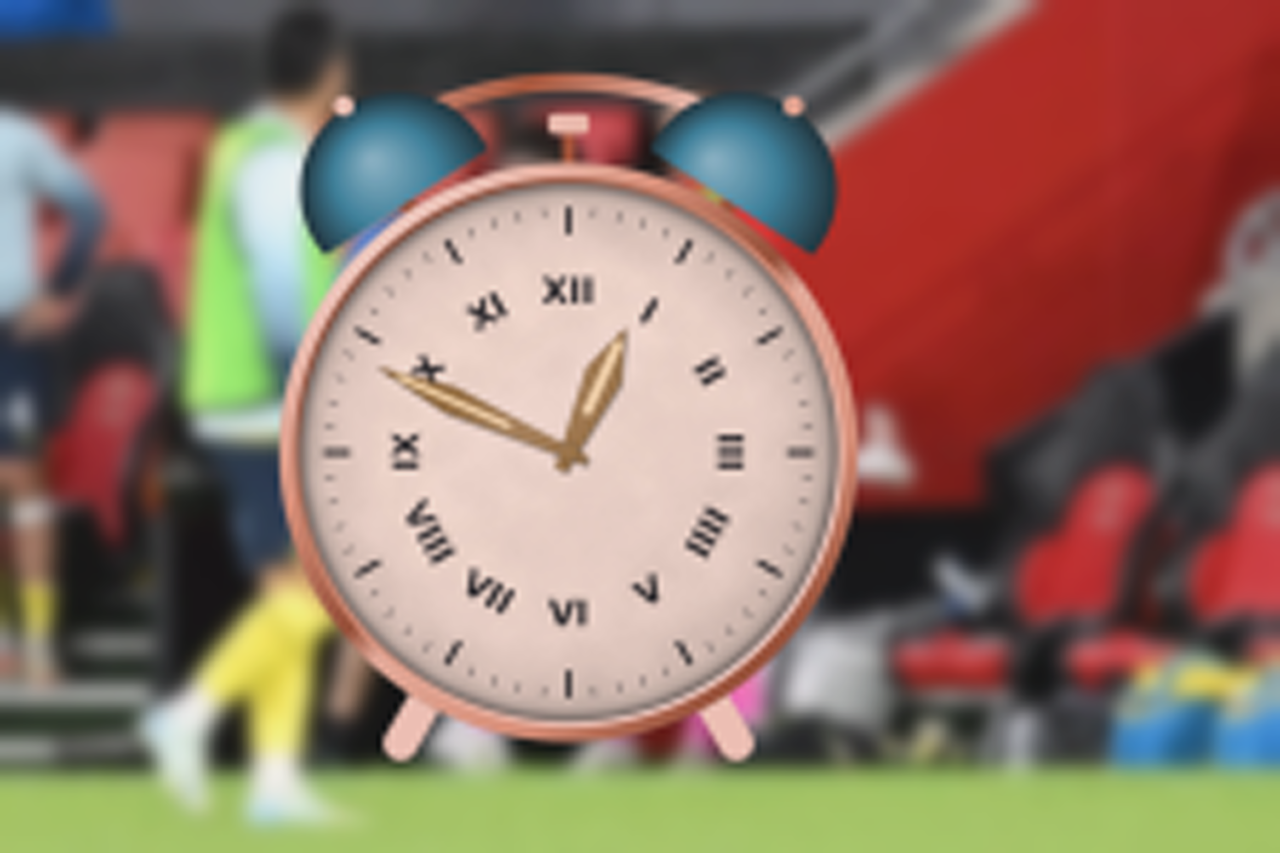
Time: h=12 m=49
